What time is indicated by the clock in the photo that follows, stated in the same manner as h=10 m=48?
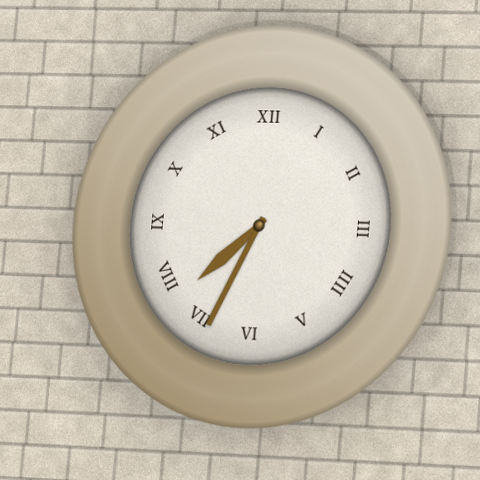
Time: h=7 m=34
